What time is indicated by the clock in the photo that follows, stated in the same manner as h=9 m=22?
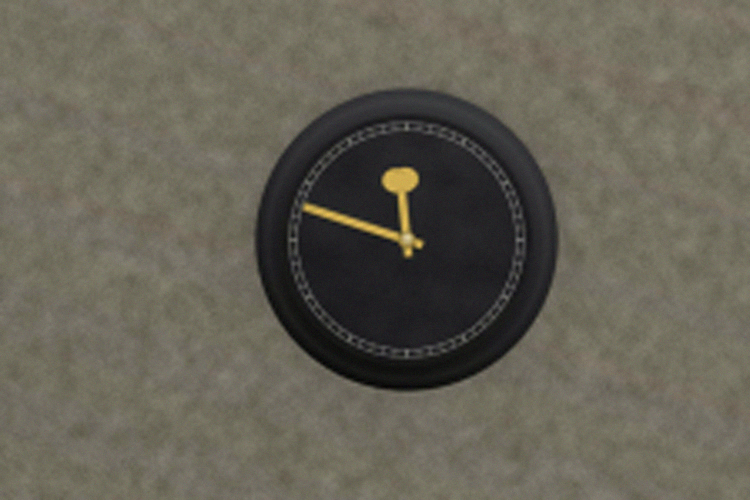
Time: h=11 m=48
